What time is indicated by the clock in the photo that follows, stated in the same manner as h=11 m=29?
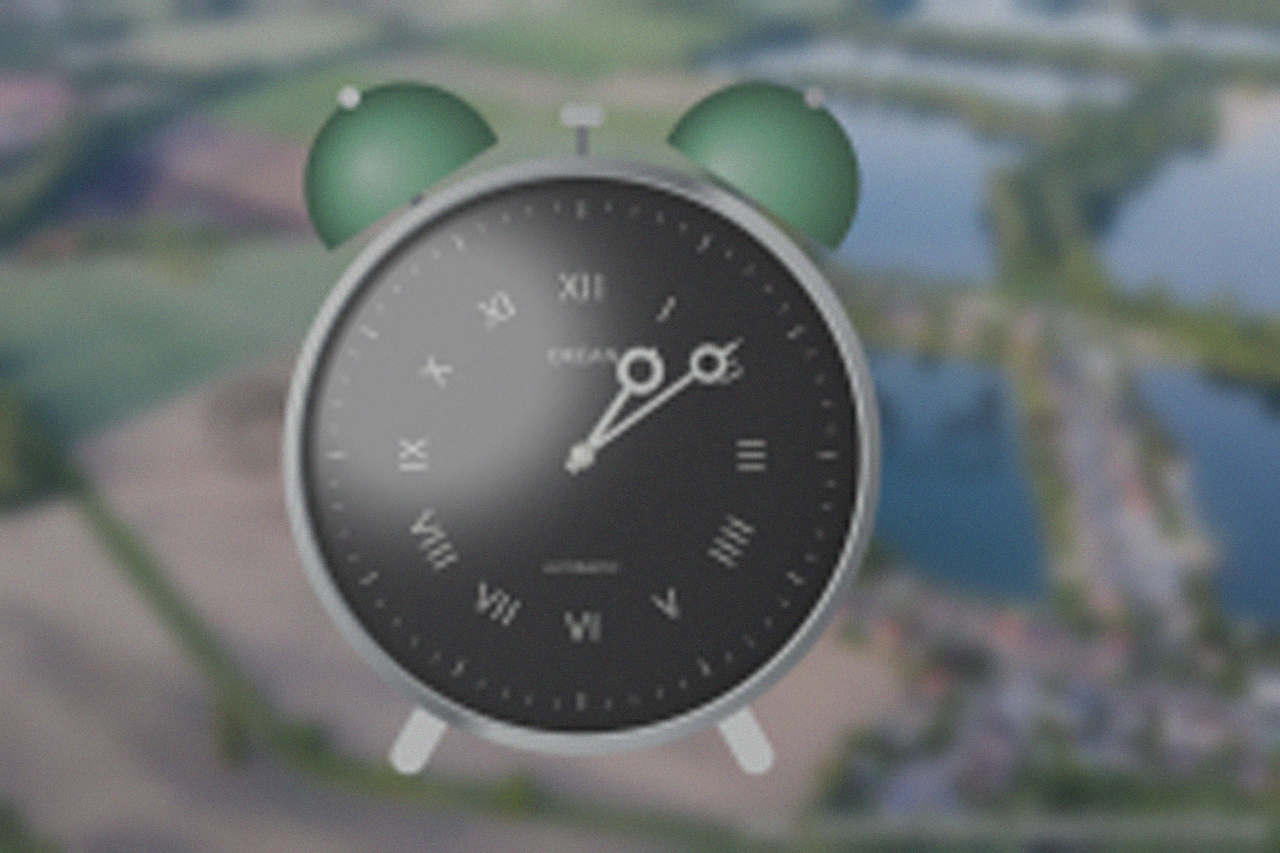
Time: h=1 m=9
